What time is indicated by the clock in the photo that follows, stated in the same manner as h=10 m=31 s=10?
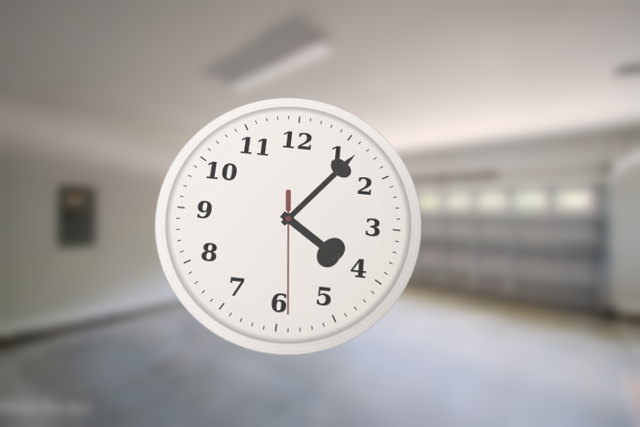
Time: h=4 m=6 s=29
